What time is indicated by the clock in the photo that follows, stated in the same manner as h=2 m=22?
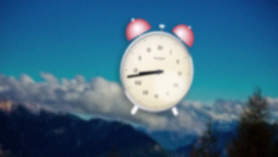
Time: h=8 m=43
